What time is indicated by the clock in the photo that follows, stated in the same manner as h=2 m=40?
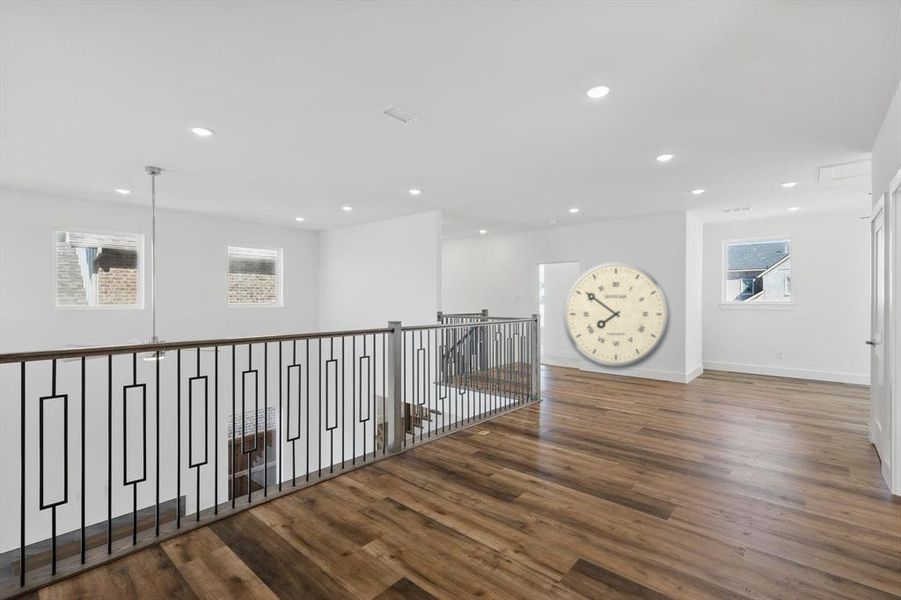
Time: h=7 m=51
